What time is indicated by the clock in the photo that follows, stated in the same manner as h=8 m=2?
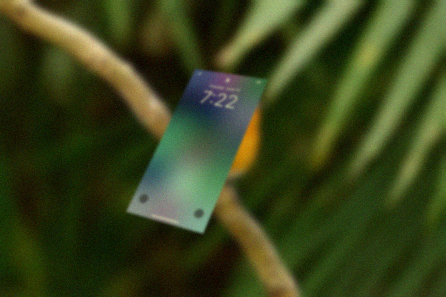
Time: h=7 m=22
